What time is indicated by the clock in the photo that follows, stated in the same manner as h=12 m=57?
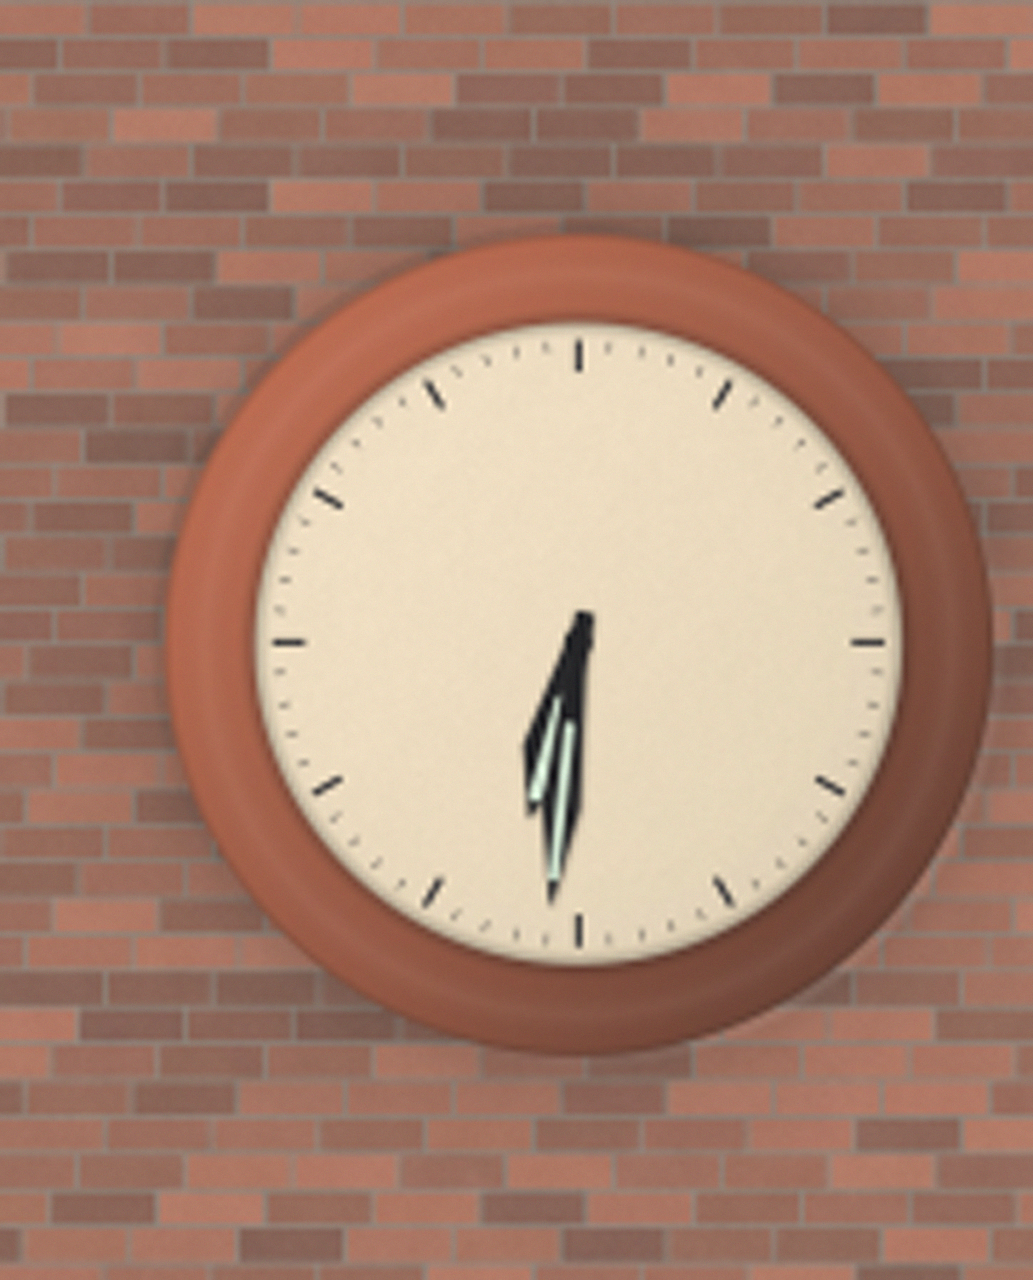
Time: h=6 m=31
